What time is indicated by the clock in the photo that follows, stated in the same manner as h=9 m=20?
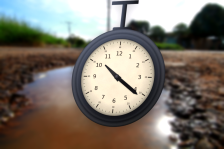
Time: h=10 m=21
